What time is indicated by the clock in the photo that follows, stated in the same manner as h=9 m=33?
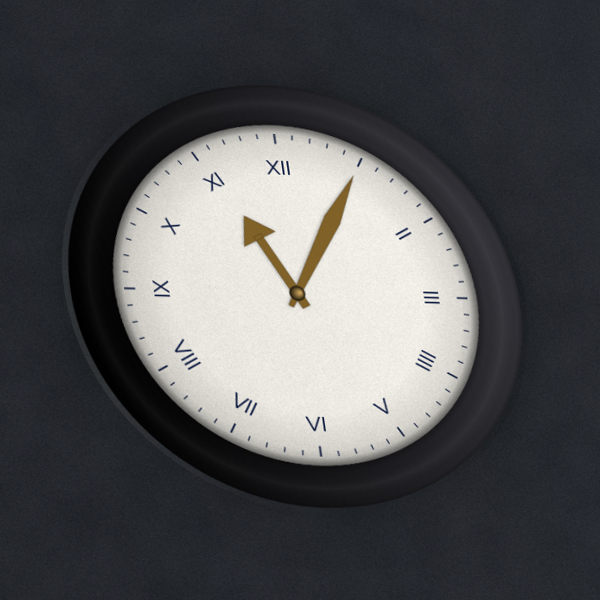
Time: h=11 m=5
